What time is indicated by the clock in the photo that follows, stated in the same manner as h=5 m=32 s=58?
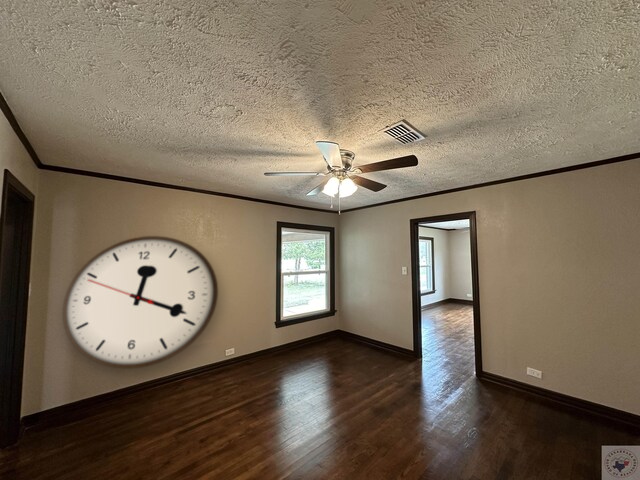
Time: h=12 m=18 s=49
